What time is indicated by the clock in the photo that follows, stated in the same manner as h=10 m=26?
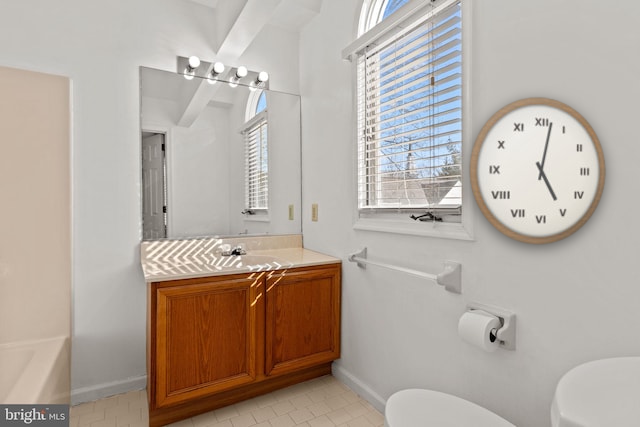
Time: h=5 m=2
